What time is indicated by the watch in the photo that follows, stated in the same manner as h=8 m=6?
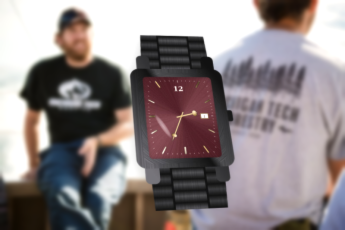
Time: h=2 m=34
